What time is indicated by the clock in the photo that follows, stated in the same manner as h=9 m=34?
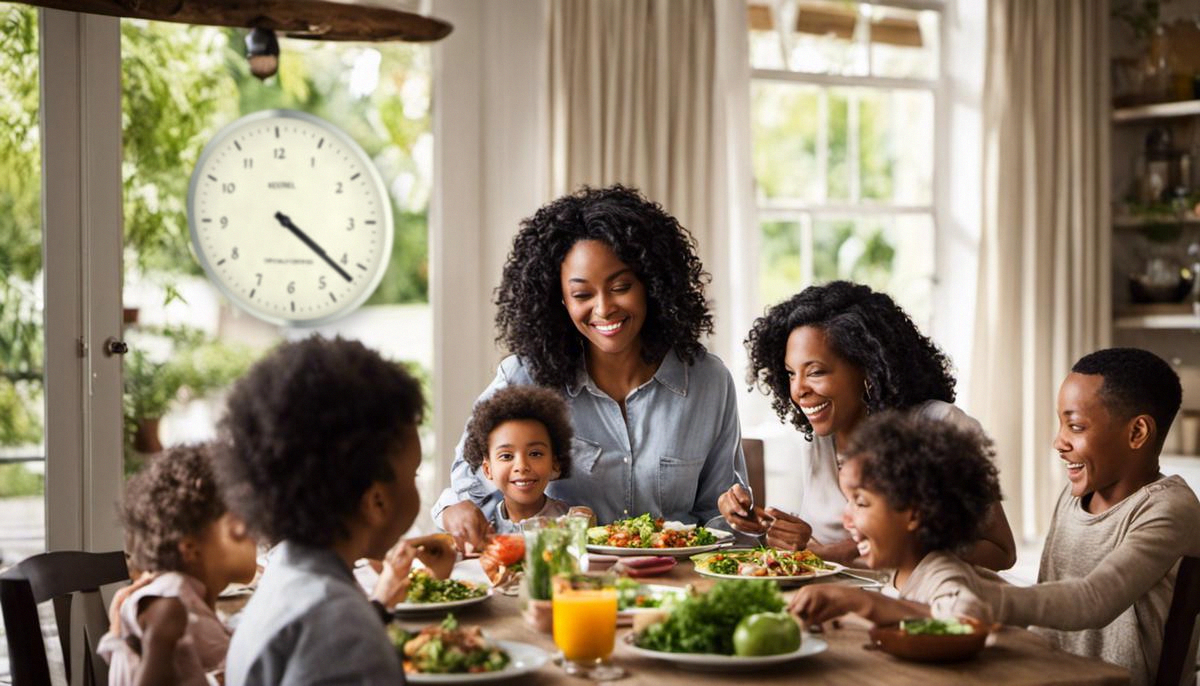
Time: h=4 m=22
